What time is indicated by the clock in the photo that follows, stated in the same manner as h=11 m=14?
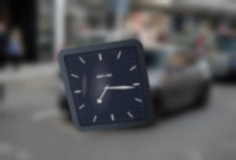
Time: h=7 m=16
